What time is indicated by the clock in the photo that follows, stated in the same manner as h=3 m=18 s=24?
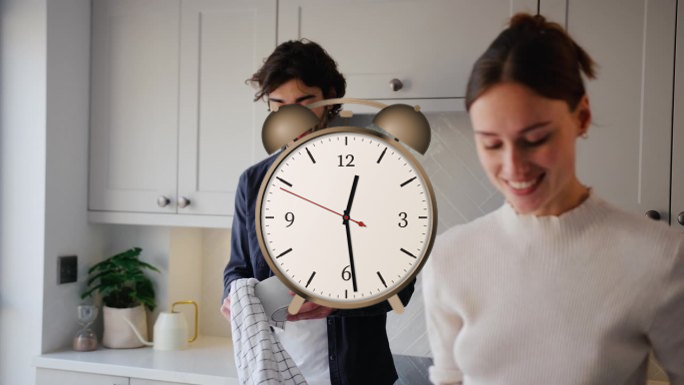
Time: h=12 m=28 s=49
